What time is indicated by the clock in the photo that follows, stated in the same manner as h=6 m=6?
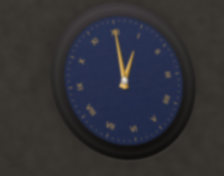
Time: h=1 m=0
